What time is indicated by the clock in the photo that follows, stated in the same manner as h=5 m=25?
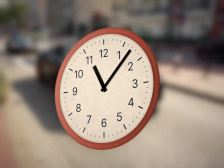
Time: h=11 m=7
